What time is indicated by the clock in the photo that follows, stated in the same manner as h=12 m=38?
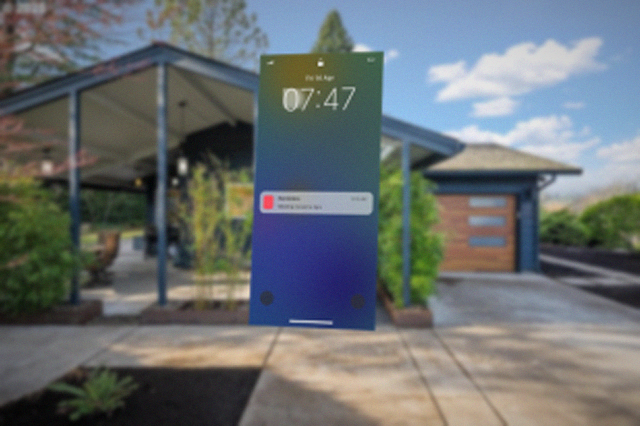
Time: h=7 m=47
